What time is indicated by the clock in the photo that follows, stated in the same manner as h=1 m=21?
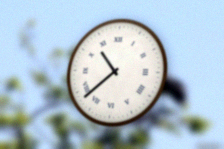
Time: h=10 m=38
